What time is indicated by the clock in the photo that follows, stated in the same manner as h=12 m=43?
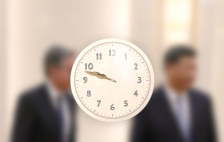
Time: h=9 m=48
